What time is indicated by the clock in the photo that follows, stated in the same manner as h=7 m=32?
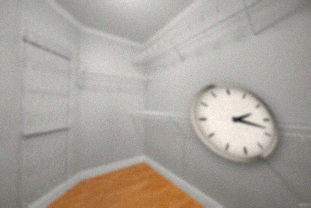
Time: h=2 m=18
